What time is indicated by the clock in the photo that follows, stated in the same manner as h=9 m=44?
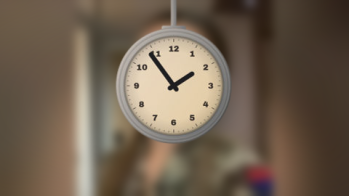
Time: h=1 m=54
